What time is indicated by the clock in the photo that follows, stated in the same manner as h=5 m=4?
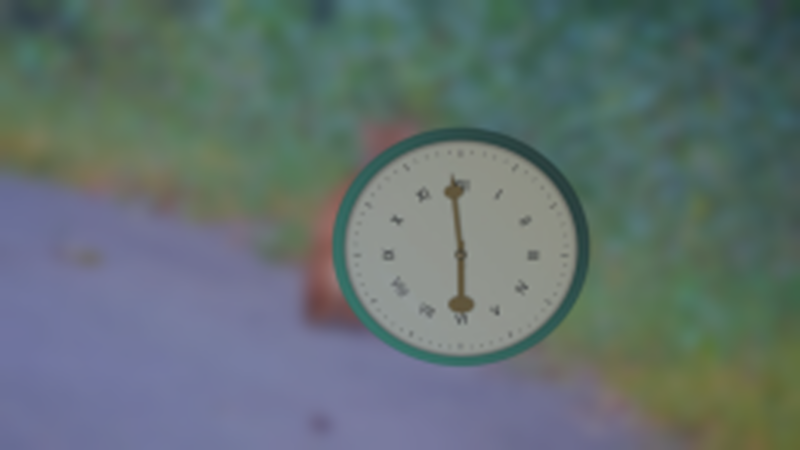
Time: h=5 m=59
